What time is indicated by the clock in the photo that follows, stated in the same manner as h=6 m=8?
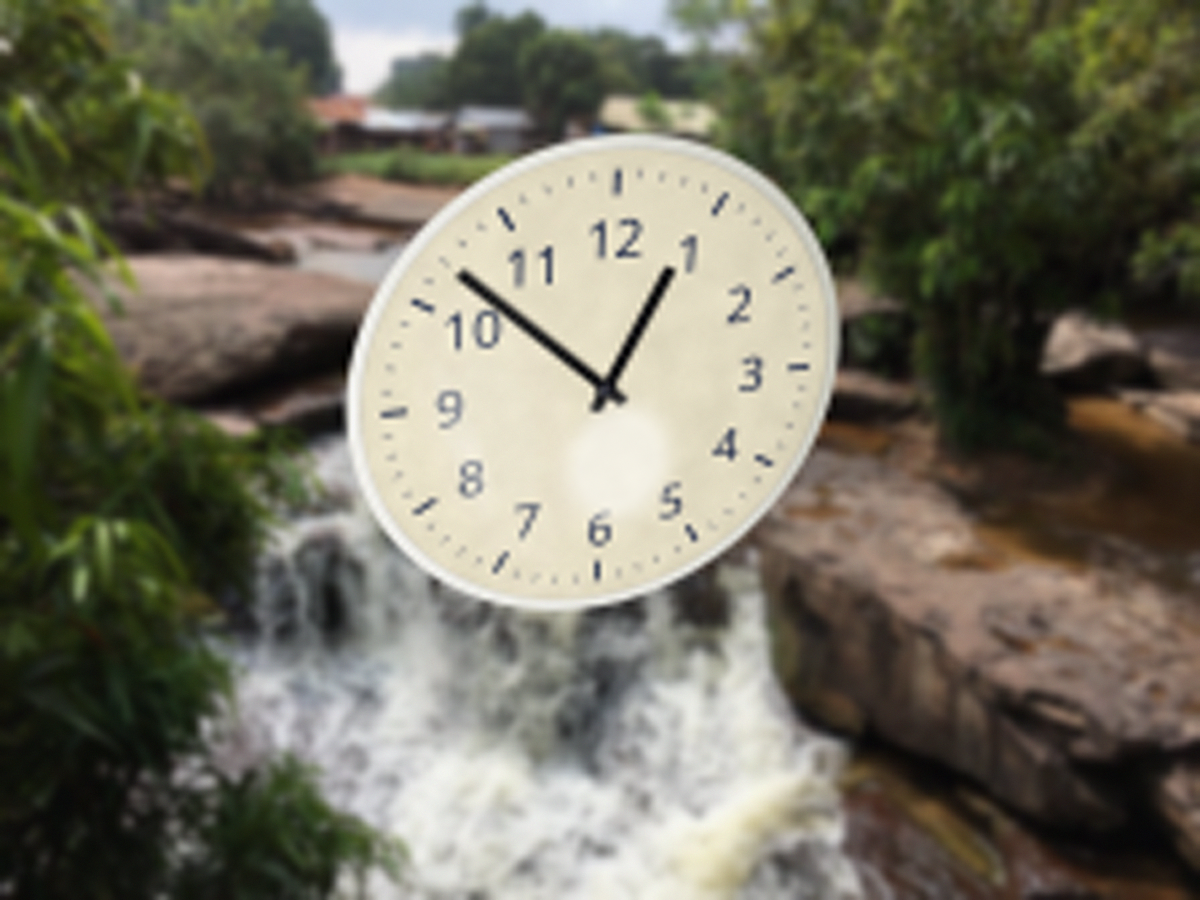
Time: h=12 m=52
